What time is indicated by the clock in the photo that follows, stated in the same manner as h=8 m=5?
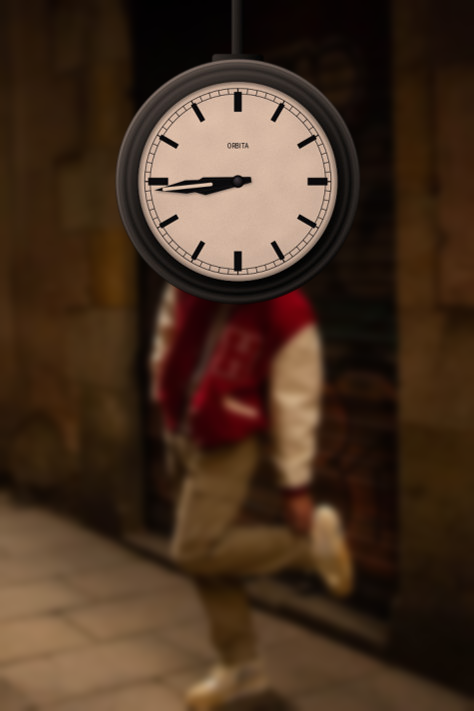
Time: h=8 m=44
